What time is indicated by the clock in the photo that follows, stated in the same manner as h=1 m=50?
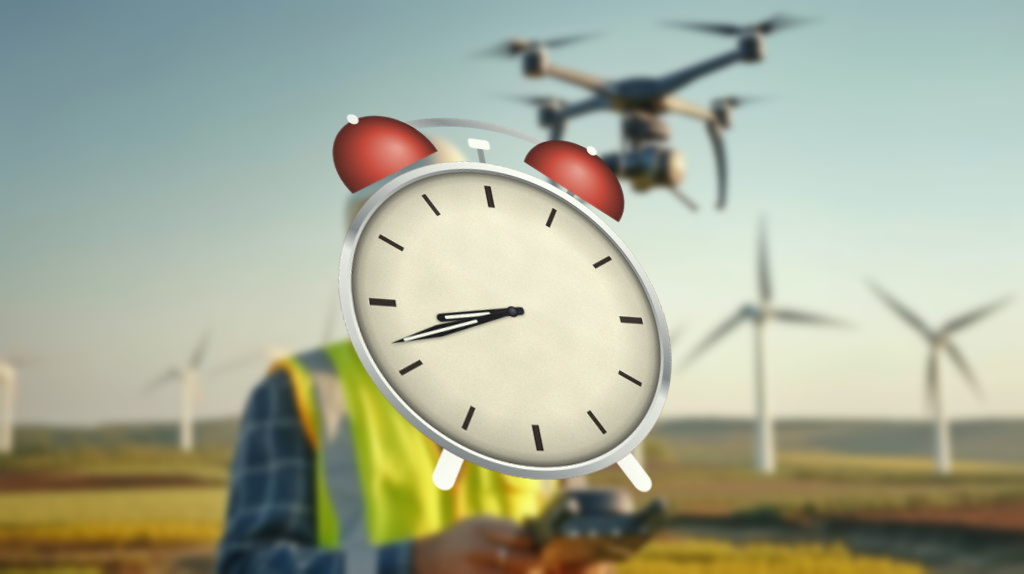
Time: h=8 m=42
